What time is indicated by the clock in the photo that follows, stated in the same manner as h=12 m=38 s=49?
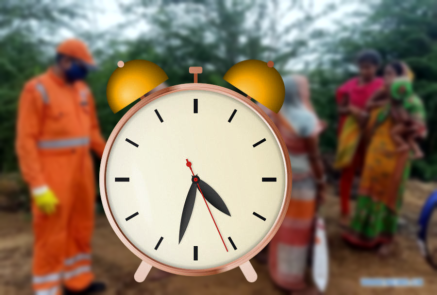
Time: h=4 m=32 s=26
